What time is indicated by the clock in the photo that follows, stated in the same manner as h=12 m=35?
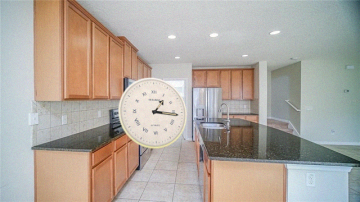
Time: h=1 m=16
